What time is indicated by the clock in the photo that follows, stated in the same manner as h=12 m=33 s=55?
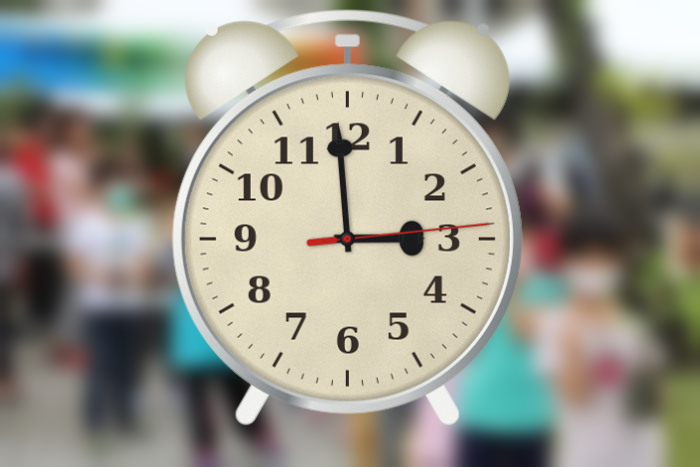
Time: h=2 m=59 s=14
